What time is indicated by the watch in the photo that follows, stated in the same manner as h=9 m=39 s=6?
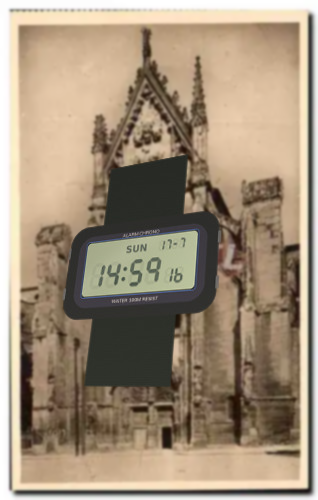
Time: h=14 m=59 s=16
